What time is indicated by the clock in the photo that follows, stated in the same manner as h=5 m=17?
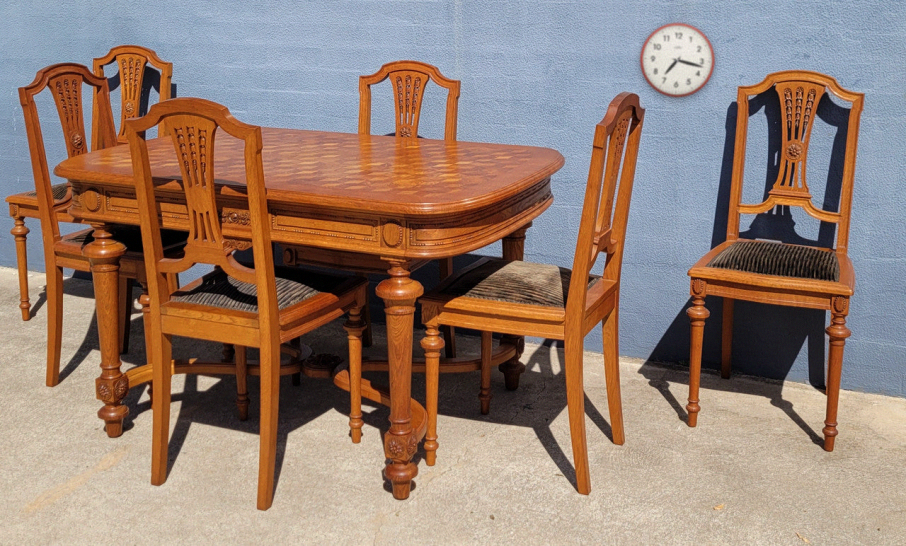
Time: h=7 m=17
